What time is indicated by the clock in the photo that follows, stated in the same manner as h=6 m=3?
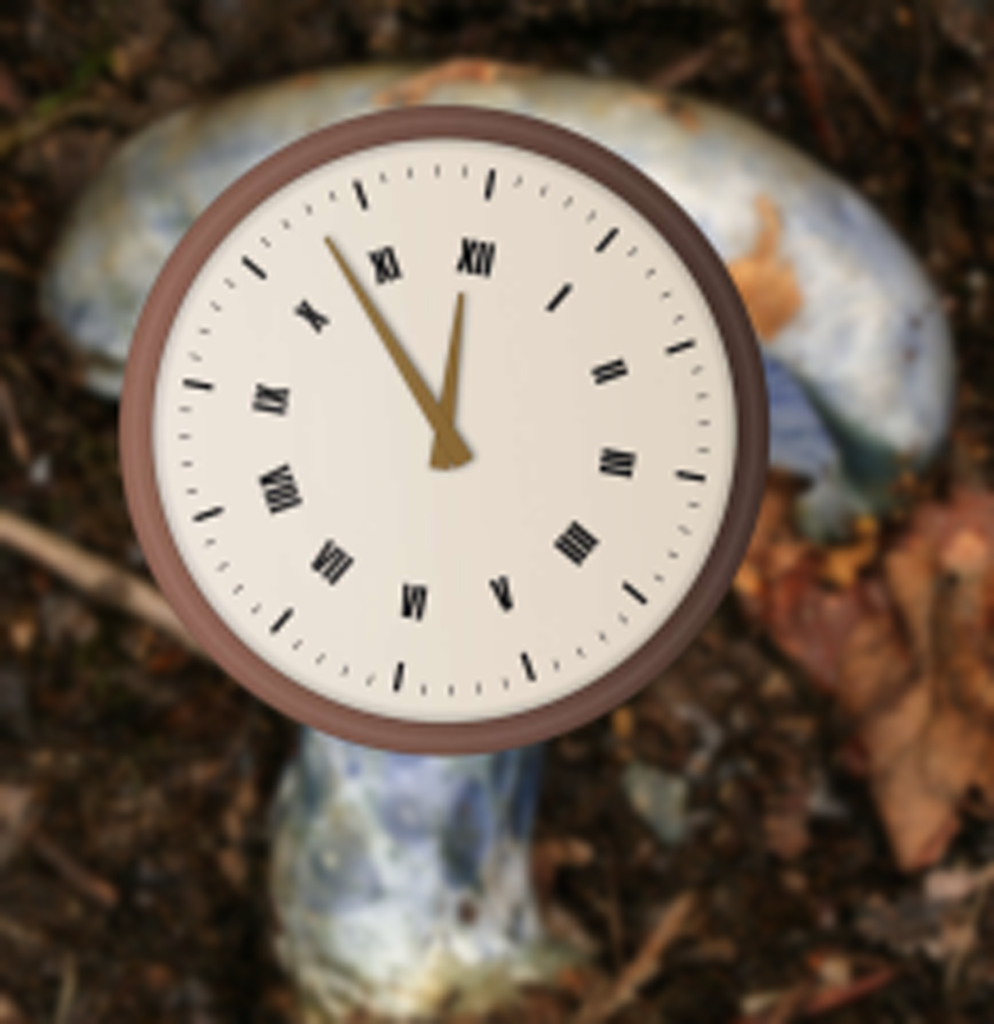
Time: h=11 m=53
